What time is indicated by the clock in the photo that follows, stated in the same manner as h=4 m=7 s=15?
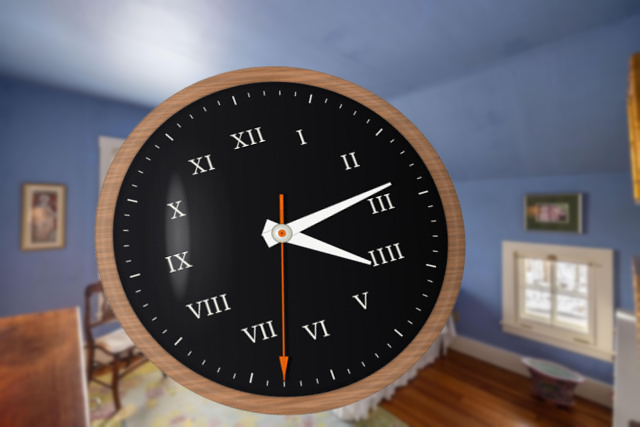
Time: h=4 m=13 s=33
